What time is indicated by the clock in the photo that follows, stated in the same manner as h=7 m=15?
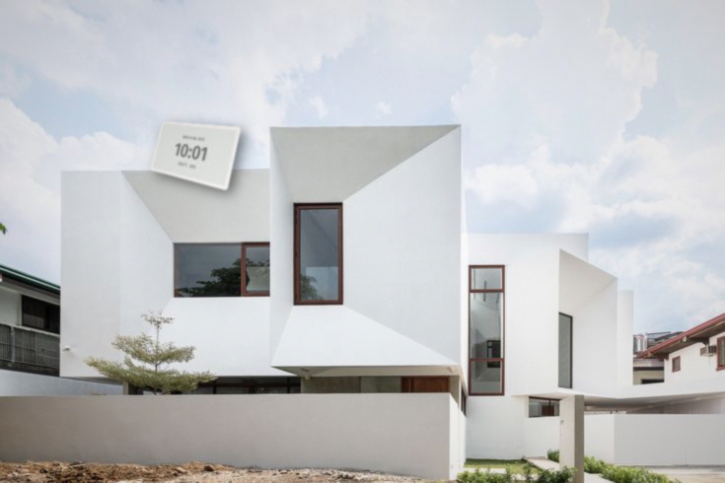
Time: h=10 m=1
